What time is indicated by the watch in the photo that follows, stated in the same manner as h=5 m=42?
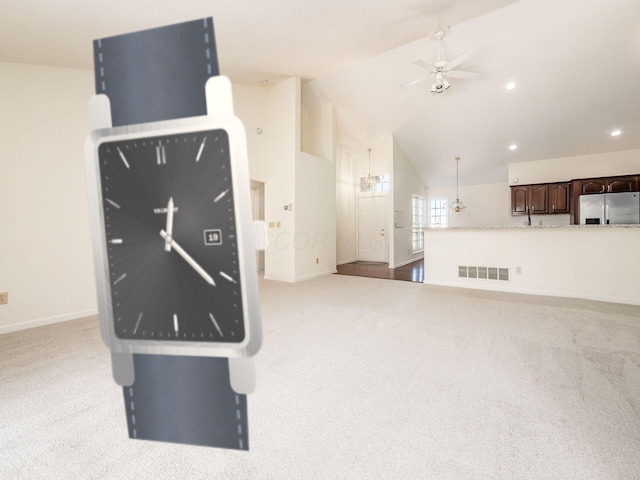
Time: h=12 m=22
